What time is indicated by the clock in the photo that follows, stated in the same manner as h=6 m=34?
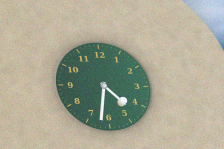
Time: h=4 m=32
